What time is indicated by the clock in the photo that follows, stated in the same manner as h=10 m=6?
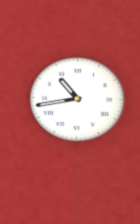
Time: h=10 m=43
